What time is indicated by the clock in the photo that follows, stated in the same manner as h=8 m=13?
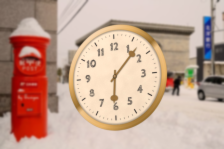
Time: h=6 m=7
